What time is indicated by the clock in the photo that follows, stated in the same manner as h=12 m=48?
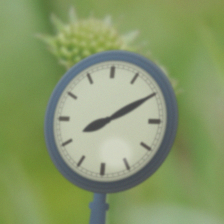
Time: h=8 m=10
